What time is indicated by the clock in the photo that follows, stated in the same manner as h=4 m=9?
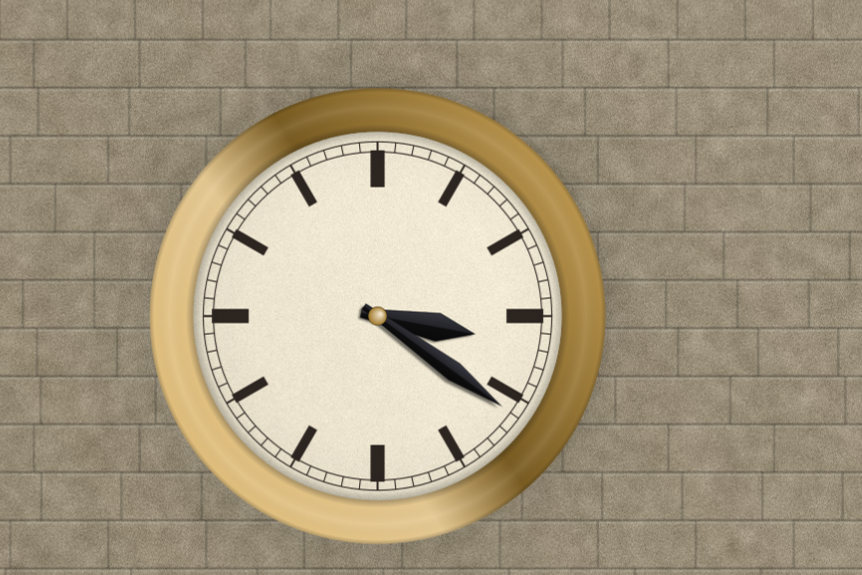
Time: h=3 m=21
